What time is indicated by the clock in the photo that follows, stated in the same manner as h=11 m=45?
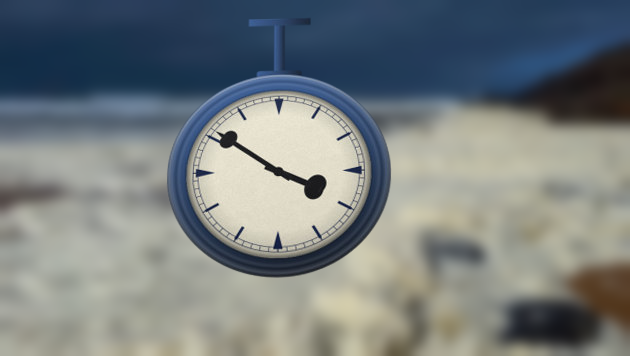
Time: h=3 m=51
